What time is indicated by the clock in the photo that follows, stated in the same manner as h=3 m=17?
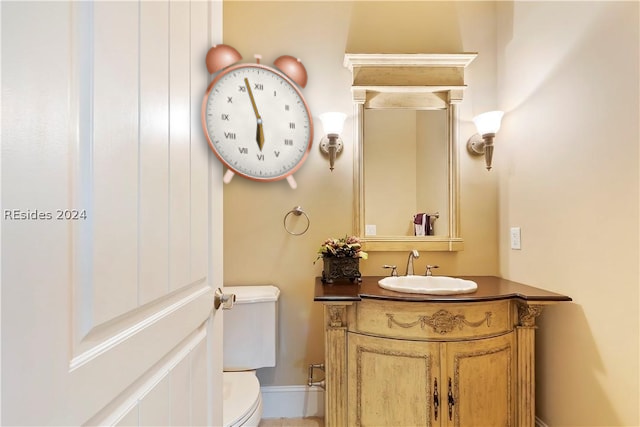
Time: h=5 m=57
